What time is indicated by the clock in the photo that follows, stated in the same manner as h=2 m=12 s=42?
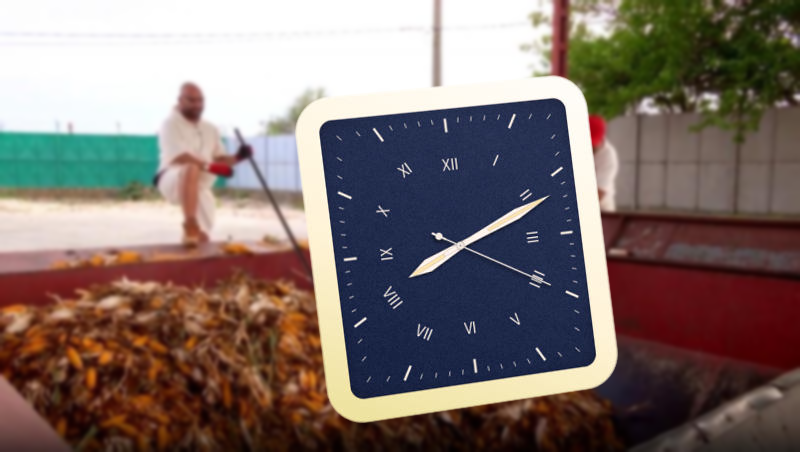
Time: h=8 m=11 s=20
